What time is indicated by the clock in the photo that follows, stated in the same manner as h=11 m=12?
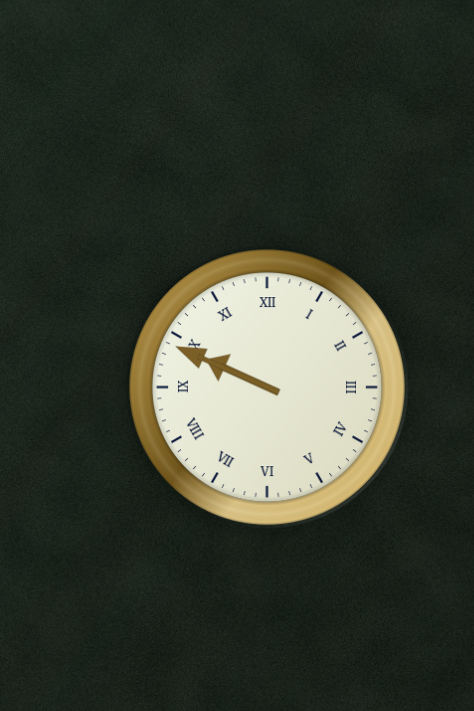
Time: h=9 m=49
